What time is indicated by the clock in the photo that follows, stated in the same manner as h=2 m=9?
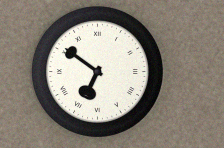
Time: h=6 m=51
